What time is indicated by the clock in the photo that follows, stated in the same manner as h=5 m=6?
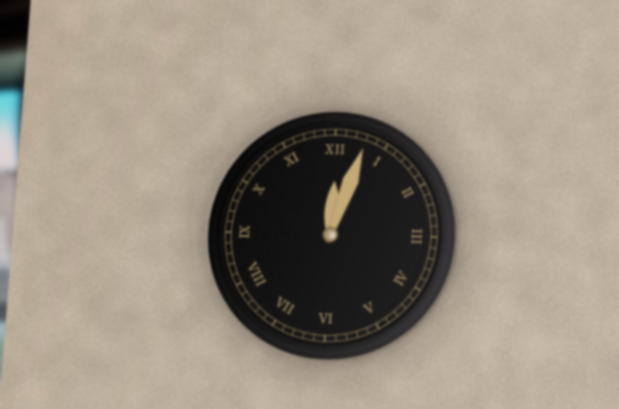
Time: h=12 m=3
